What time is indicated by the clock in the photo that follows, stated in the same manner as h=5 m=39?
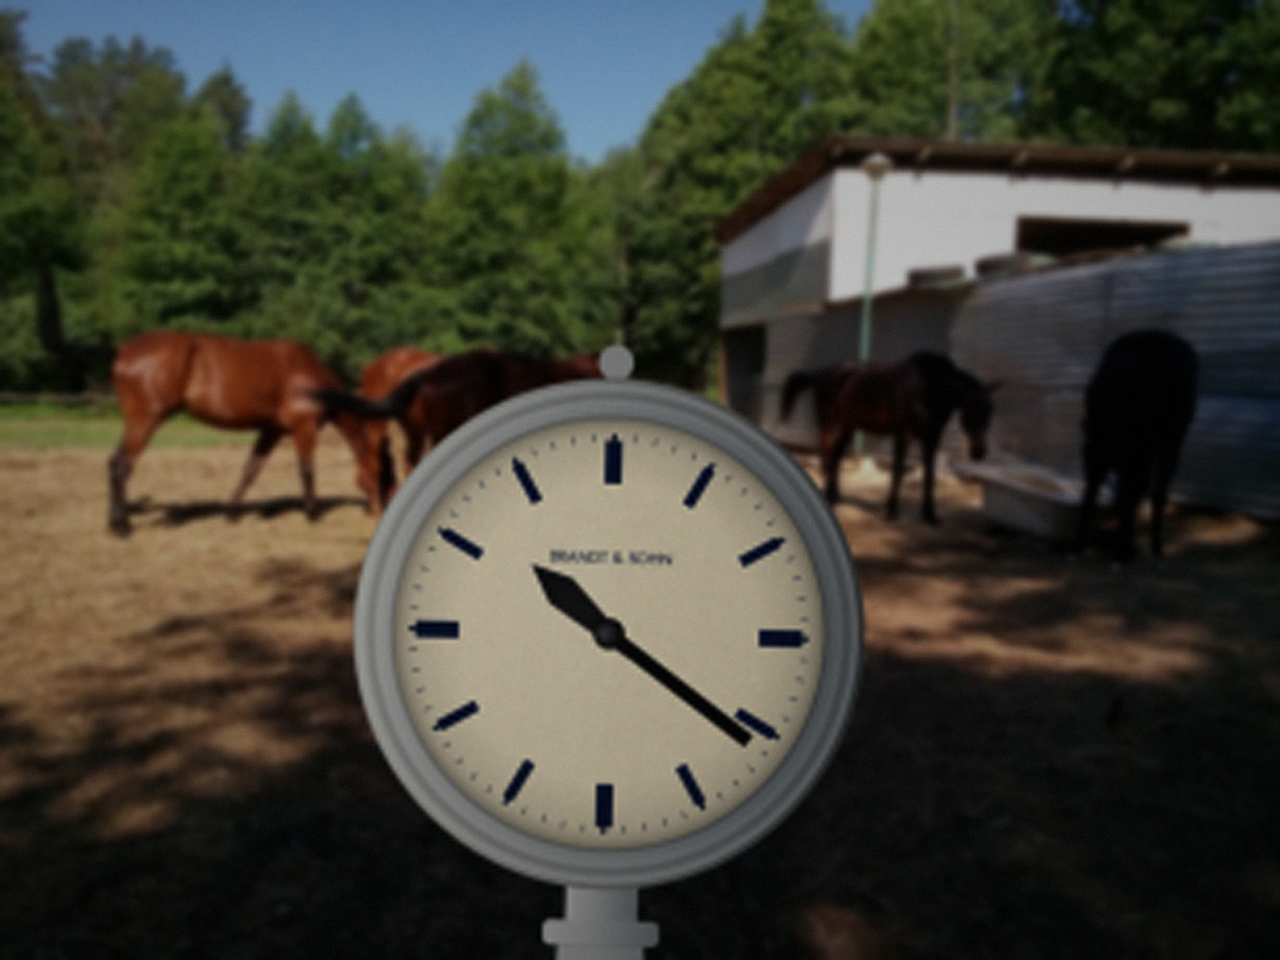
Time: h=10 m=21
